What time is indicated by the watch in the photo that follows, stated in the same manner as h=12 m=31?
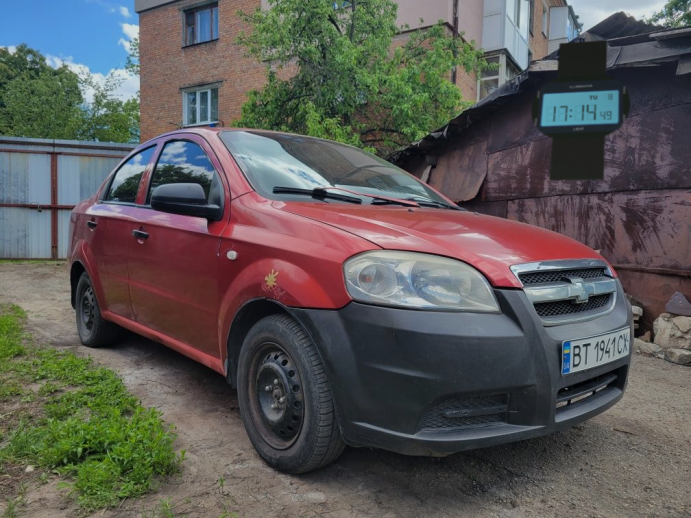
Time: h=17 m=14
